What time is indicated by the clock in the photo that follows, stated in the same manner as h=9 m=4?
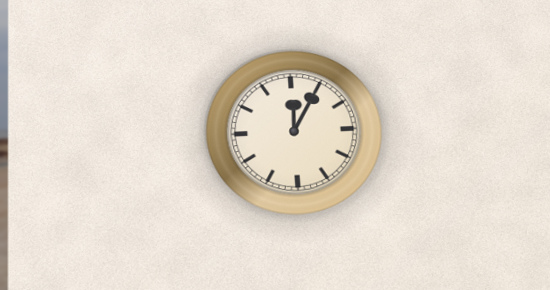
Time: h=12 m=5
